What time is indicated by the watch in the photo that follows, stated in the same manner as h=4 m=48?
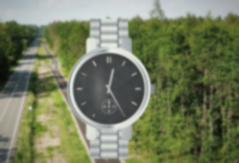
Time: h=12 m=25
